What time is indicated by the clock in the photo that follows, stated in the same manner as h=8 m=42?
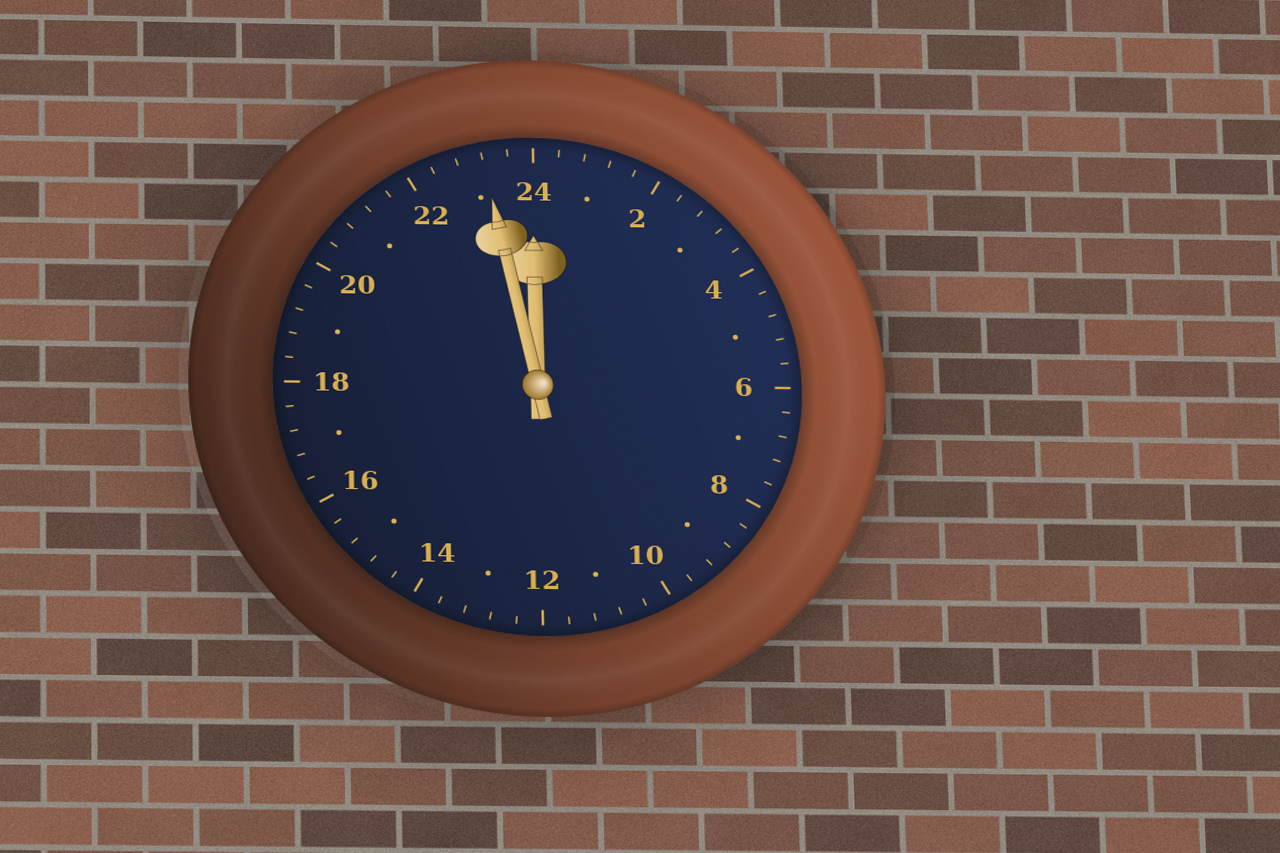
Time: h=23 m=58
